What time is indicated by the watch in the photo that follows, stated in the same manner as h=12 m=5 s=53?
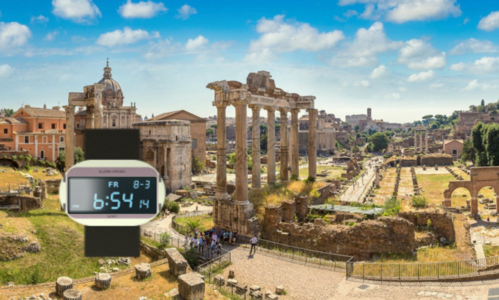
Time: h=6 m=54 s=14
